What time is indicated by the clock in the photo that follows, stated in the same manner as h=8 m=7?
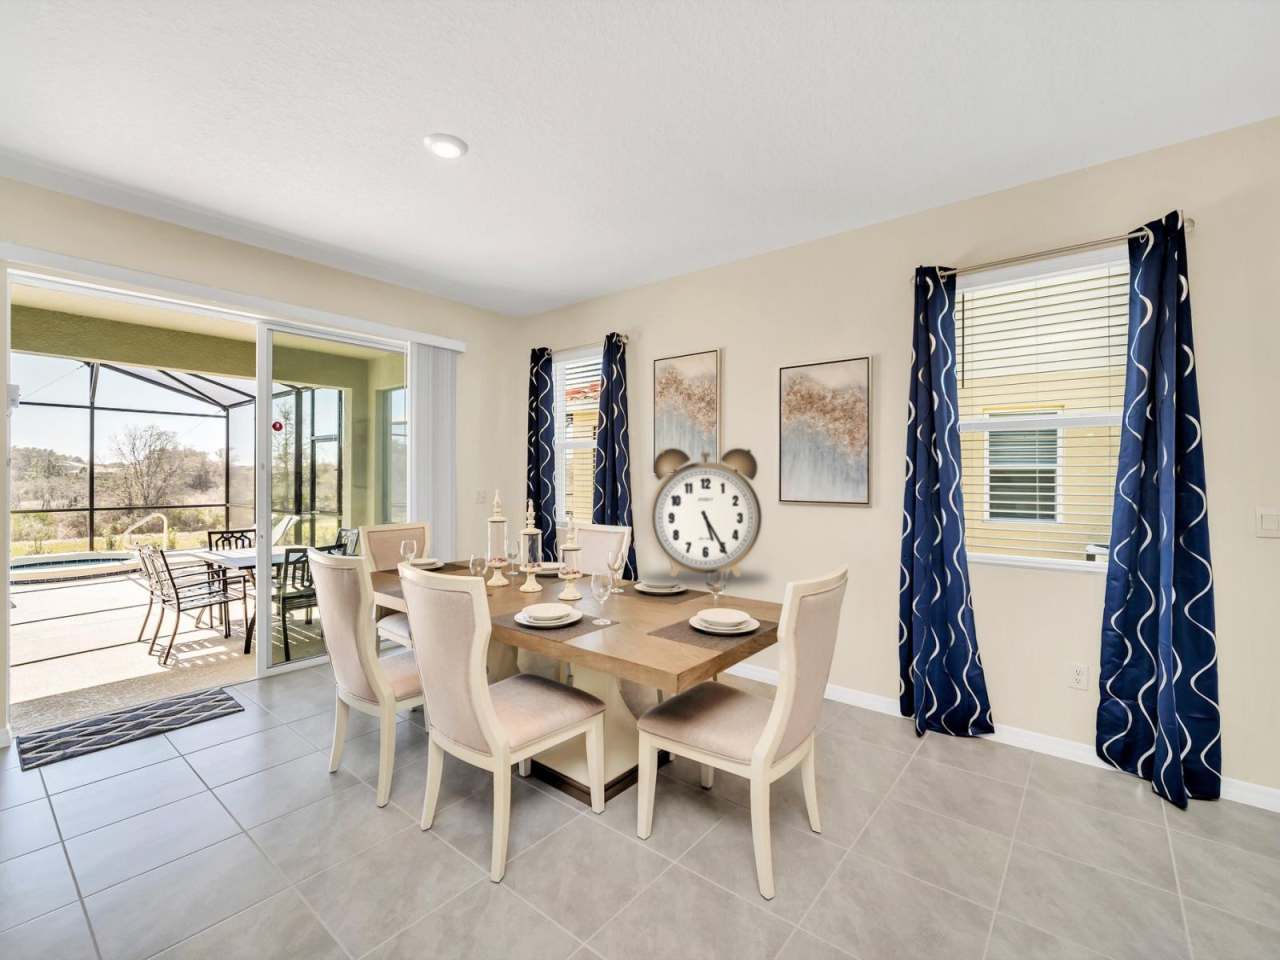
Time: h=5 m=25
